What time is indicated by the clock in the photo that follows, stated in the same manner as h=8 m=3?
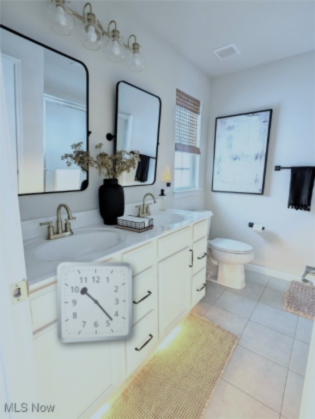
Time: h=10 m=23
